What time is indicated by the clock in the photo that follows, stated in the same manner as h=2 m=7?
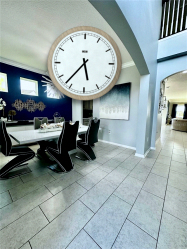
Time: h=5 m=37
